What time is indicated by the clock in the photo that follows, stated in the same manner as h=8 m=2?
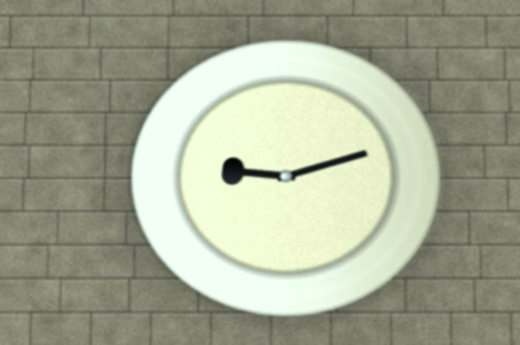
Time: h=9 m=12
